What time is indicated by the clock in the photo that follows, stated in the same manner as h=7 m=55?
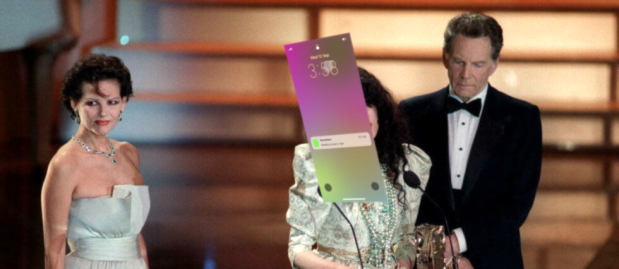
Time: h=3 m=58
